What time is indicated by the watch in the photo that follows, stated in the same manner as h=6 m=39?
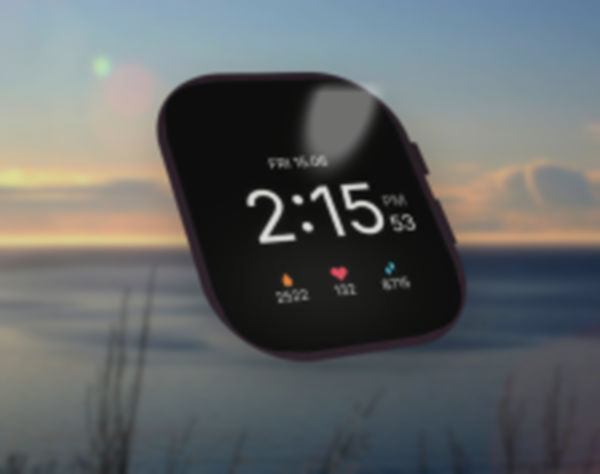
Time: h=2 m=15
